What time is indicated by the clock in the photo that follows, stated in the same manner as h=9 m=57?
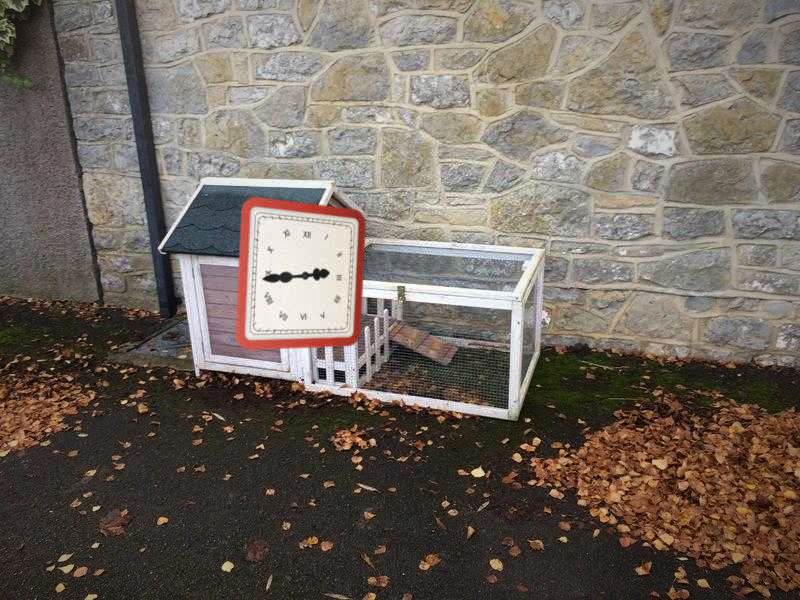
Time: h=2 m=44
